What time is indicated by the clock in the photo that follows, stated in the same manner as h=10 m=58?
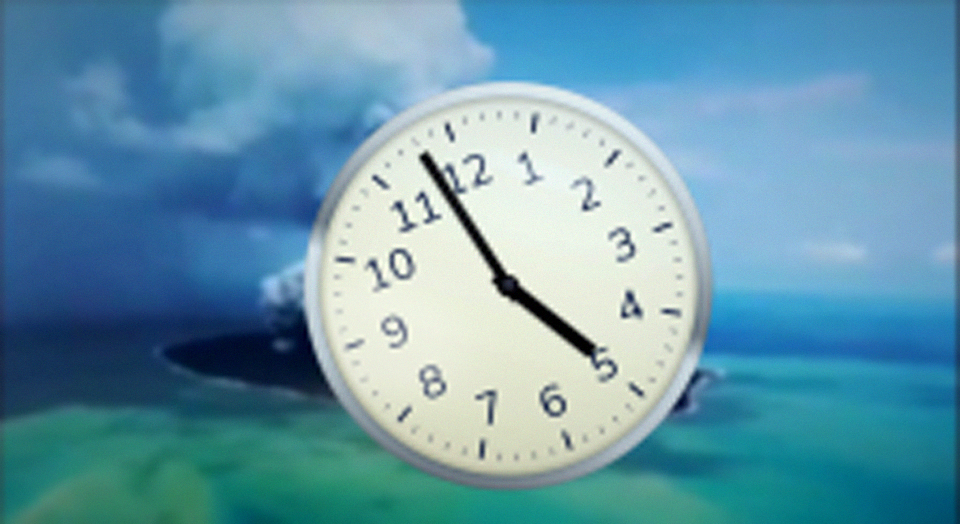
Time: h=4 m=58
